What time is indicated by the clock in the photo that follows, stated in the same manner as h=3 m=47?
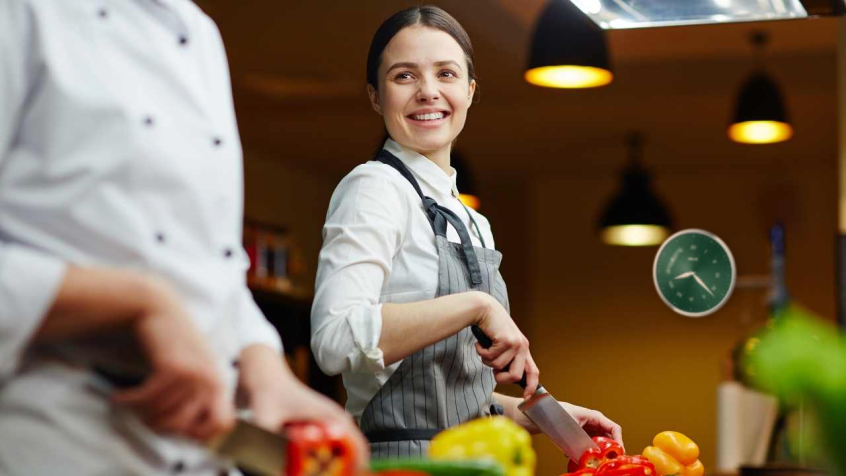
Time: h=8 m=22
